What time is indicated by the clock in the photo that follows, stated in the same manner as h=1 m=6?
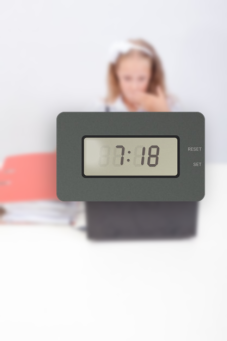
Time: h=7 m=18
